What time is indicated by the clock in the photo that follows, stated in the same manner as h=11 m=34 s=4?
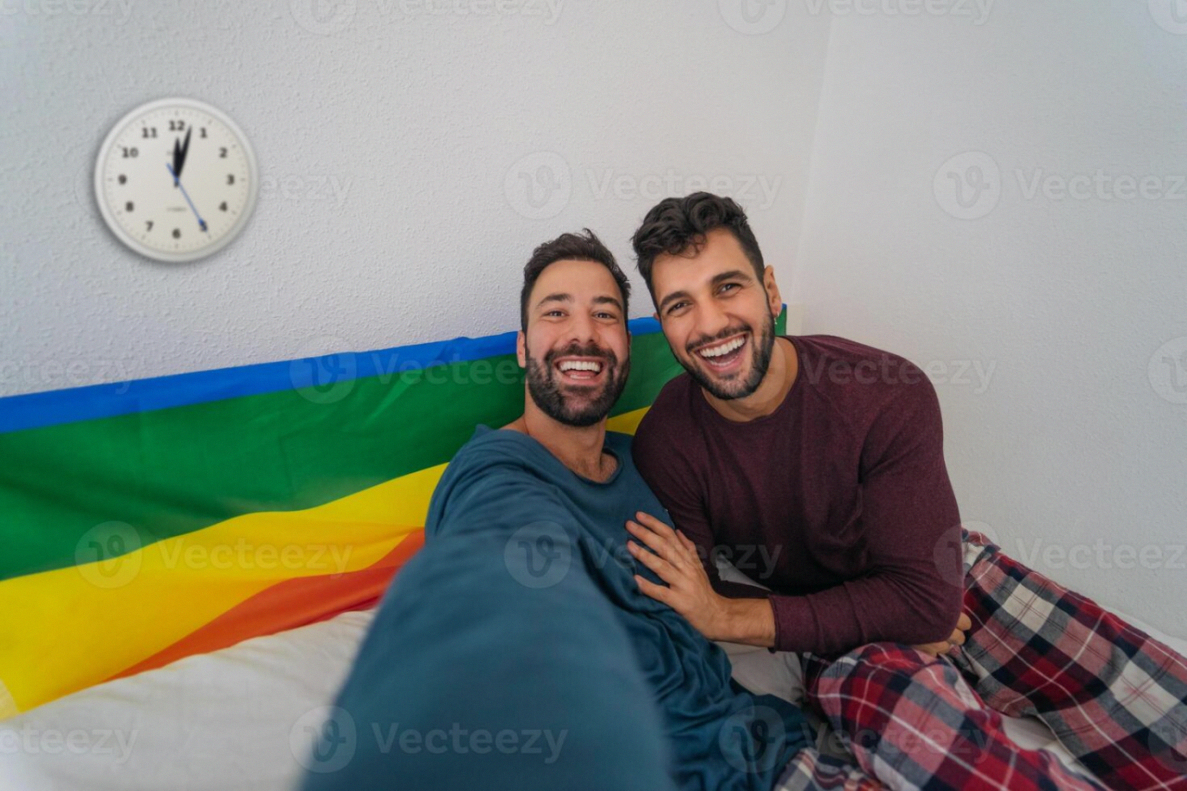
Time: h=12 m=2 s=25
